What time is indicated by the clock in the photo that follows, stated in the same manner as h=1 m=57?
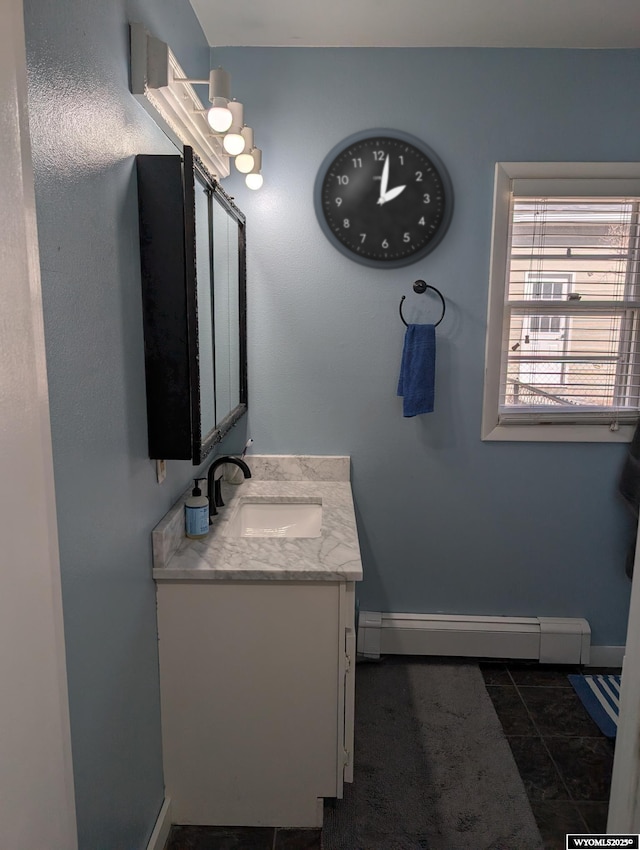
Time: h=2 m=2
